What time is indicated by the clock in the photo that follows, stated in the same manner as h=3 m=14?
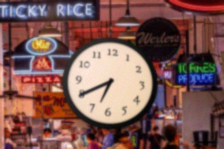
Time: h=6 m=40
